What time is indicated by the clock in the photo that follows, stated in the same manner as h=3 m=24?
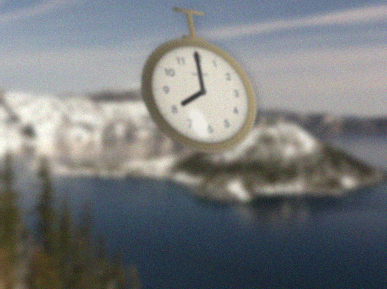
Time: h=8 m=0
